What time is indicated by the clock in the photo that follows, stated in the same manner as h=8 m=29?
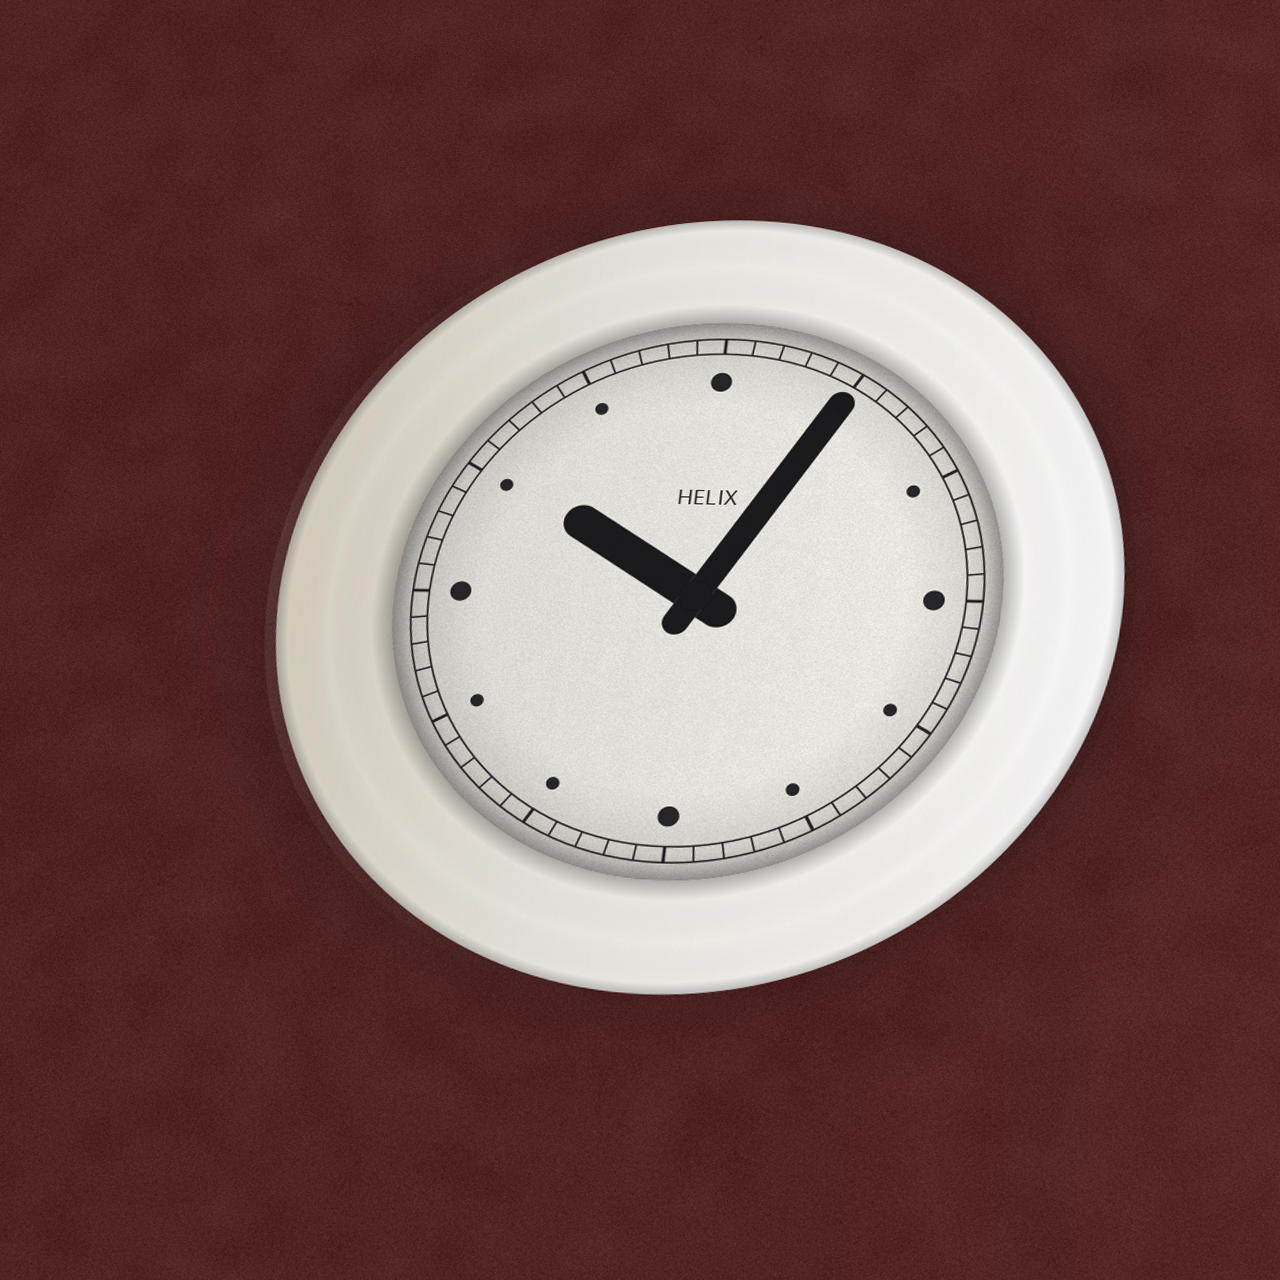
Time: h=10 m=5
